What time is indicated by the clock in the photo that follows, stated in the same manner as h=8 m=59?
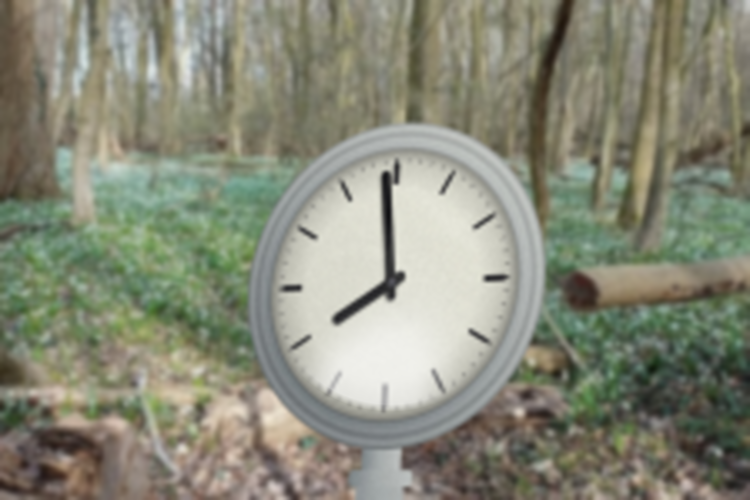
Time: h=7 m=59
